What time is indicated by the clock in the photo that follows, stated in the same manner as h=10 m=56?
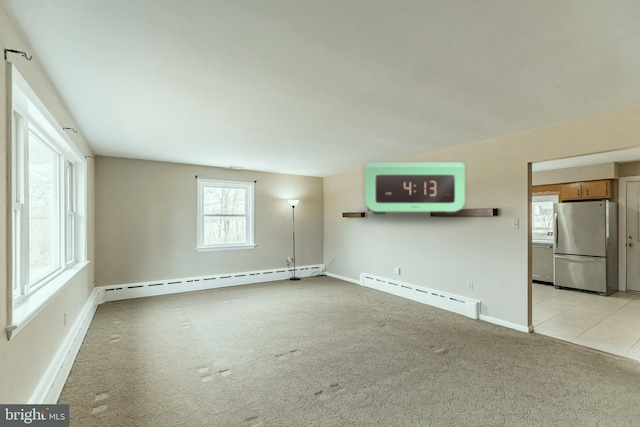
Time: h=4 m=13
